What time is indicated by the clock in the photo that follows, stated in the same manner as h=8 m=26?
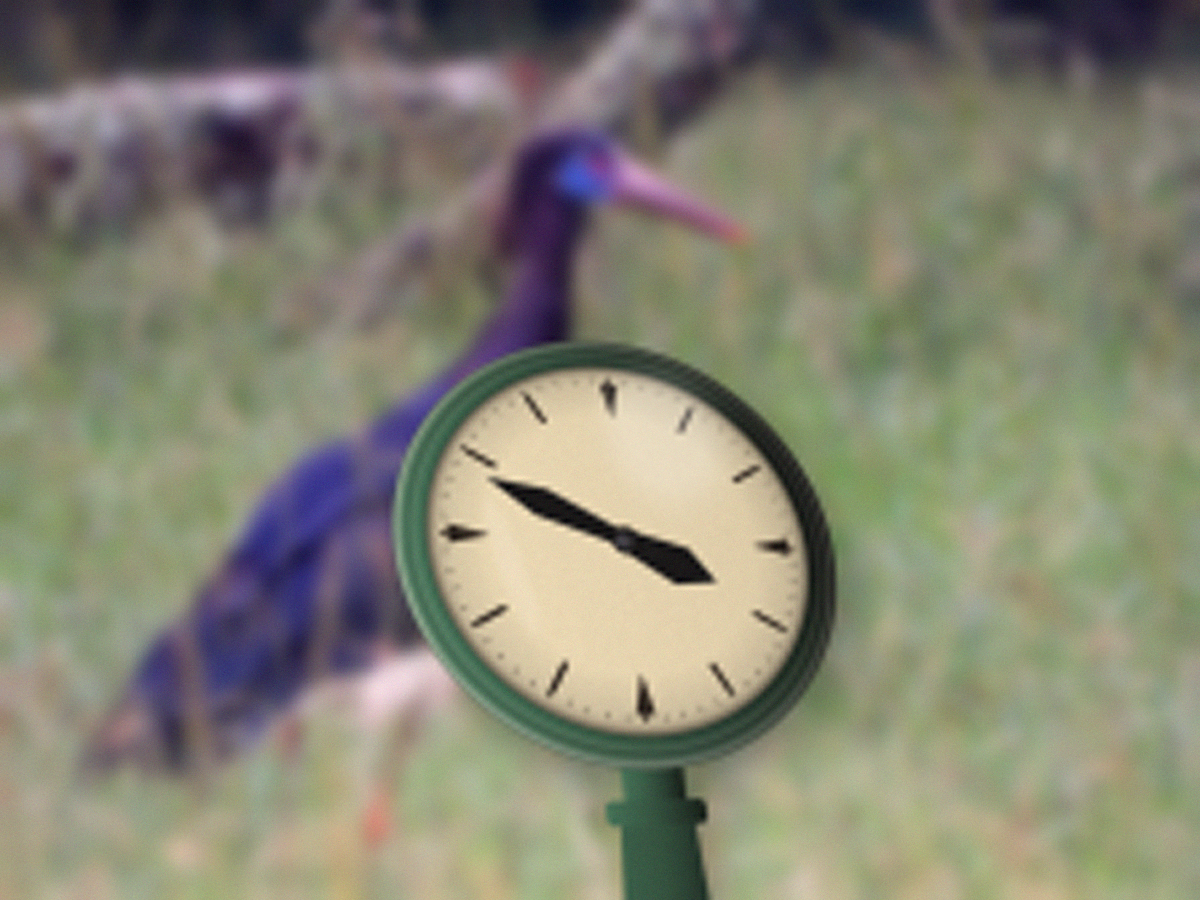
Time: h=3 m=49
